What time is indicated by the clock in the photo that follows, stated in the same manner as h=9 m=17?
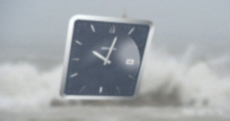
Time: h=10 m=2
